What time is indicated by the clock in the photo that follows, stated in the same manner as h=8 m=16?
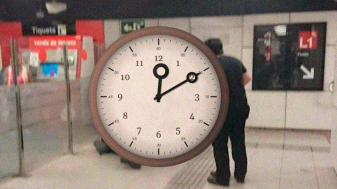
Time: h=12 m=10
